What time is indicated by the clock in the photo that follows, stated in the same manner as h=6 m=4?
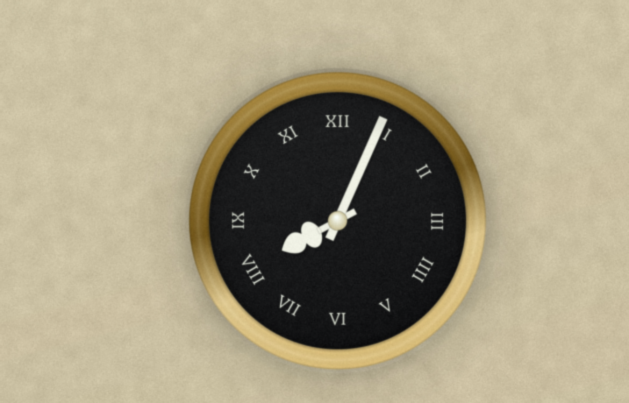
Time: h=8 m=4
